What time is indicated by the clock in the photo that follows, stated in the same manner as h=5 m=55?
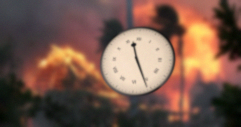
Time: h=11 m=26
